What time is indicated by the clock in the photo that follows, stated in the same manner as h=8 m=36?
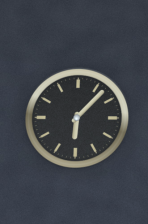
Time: h=6 m=7
